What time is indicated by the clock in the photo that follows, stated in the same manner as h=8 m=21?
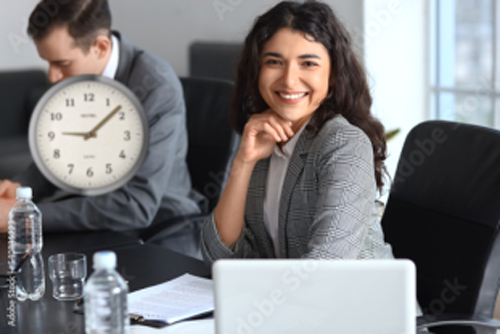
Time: h=9 m=8
